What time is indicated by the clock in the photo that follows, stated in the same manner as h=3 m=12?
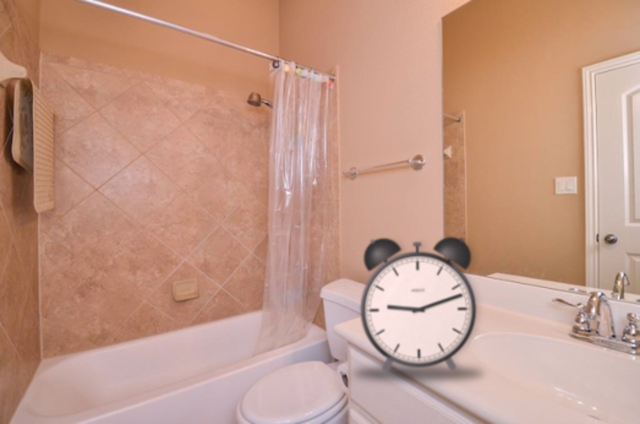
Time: h=9 m=12
